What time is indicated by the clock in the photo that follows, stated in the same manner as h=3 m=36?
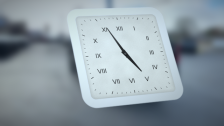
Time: h=4 m=56
